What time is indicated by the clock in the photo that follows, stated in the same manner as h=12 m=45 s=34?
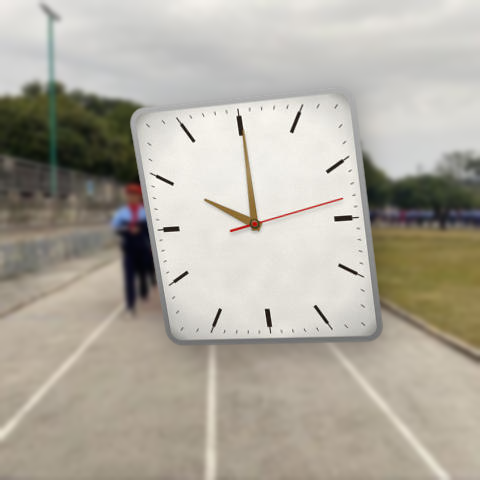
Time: h=10 m=0 s=13
